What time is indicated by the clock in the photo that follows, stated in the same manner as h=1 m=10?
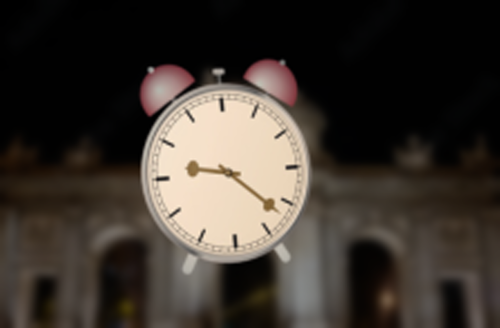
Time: h=9 m=22
